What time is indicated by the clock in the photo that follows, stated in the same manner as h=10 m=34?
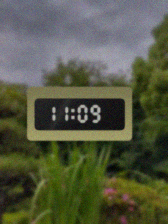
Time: h=11 m=9
